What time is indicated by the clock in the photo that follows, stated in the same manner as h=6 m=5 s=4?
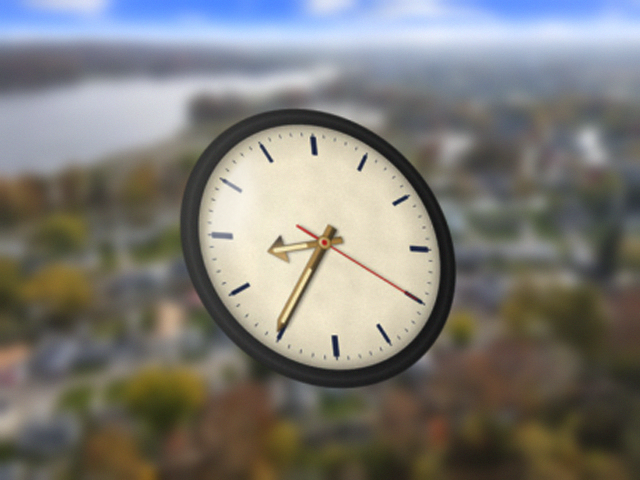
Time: h=8 m=35 s=20
